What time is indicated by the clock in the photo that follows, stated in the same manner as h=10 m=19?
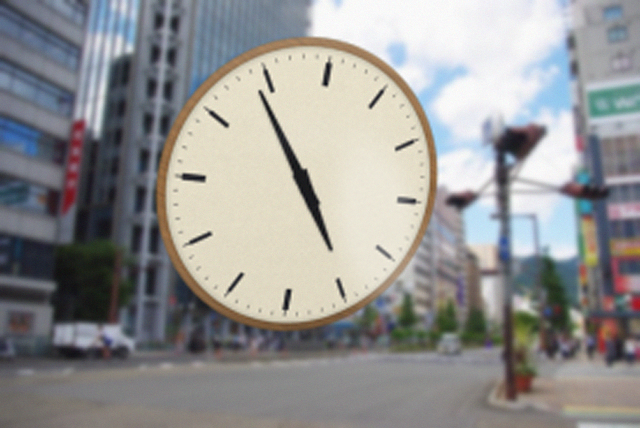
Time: h=4 m=54
